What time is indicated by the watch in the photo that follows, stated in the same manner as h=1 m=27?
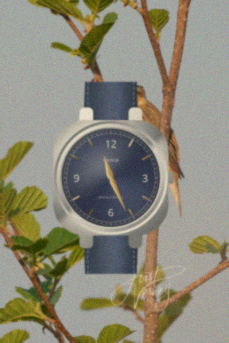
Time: h=11 m=26
